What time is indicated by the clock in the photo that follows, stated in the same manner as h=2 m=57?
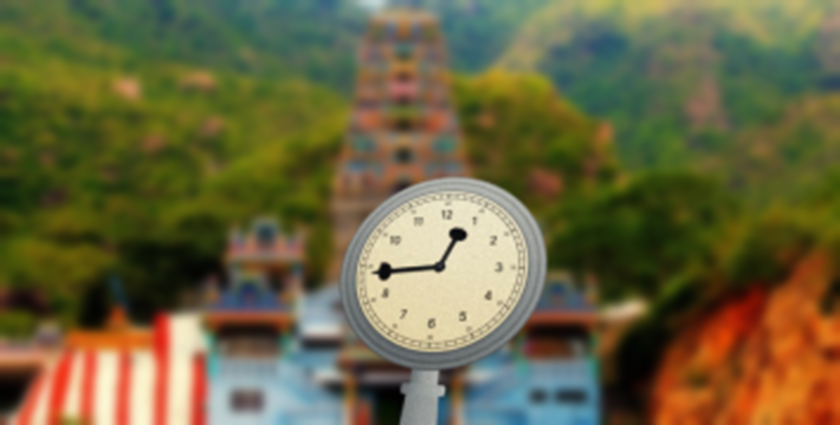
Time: h=12 m=44
